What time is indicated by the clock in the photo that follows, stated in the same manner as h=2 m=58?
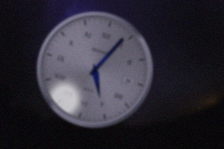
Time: h=5 m=4
